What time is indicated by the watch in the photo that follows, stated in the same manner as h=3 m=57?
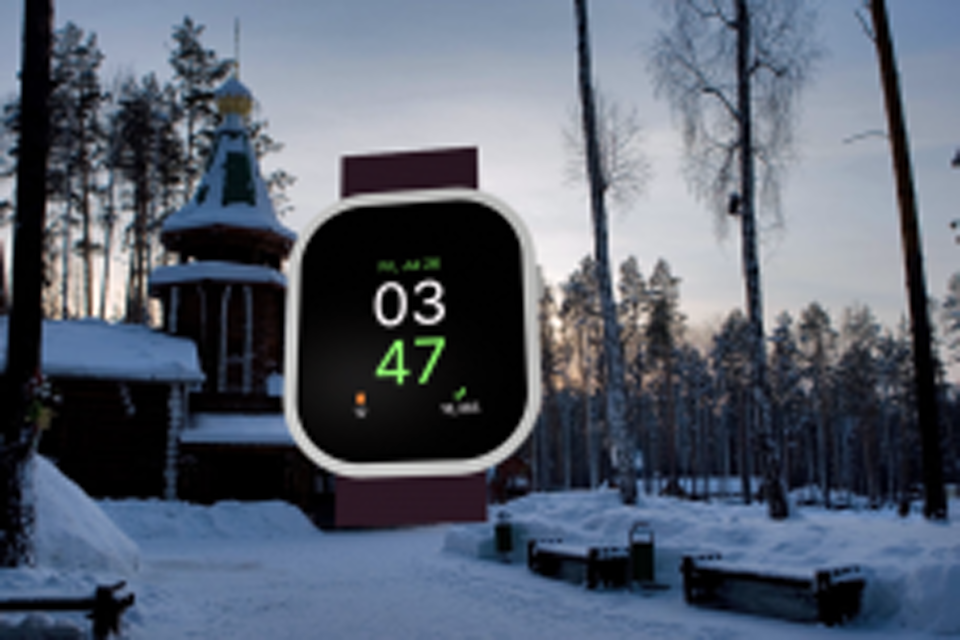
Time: h=3 m=47
